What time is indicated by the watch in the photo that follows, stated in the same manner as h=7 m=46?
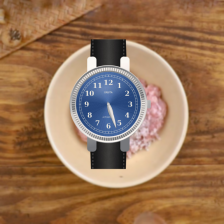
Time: h=5 m=27
